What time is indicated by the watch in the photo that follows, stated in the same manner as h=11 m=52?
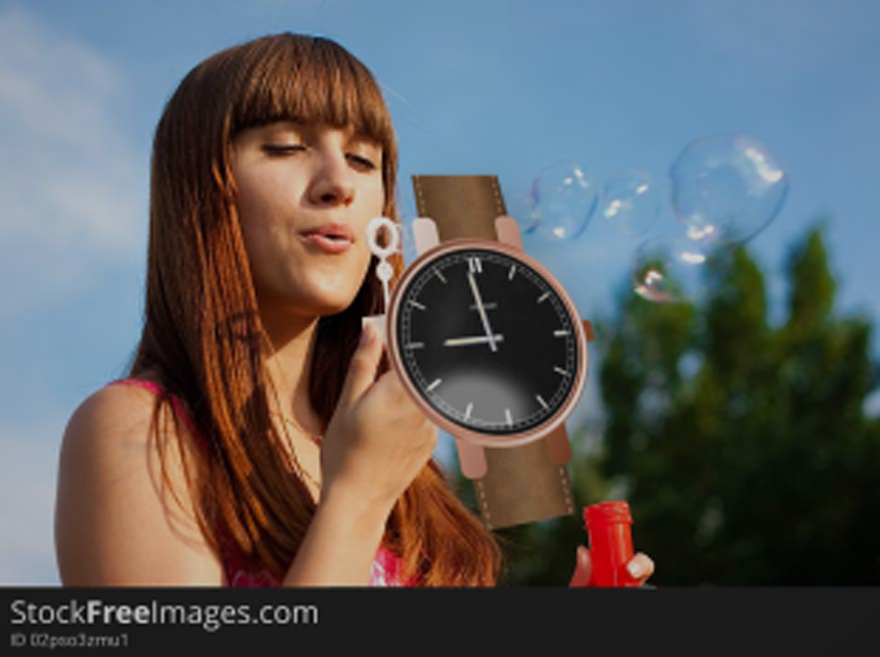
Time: h=8 m=59
